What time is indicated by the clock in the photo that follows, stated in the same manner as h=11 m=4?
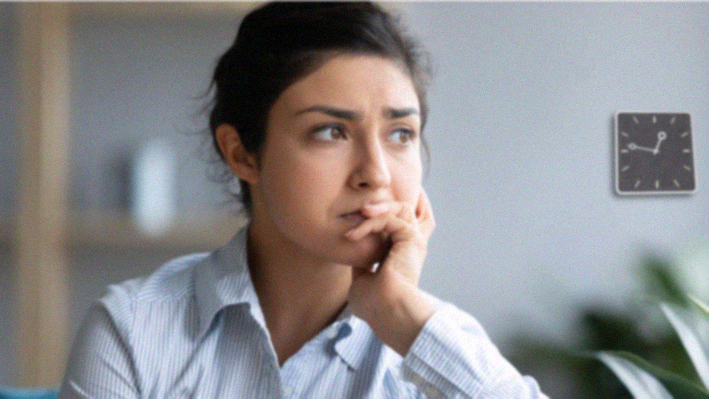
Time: h=12 m=47
